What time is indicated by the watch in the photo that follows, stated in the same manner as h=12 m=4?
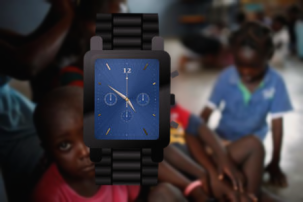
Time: h=4 m=51
